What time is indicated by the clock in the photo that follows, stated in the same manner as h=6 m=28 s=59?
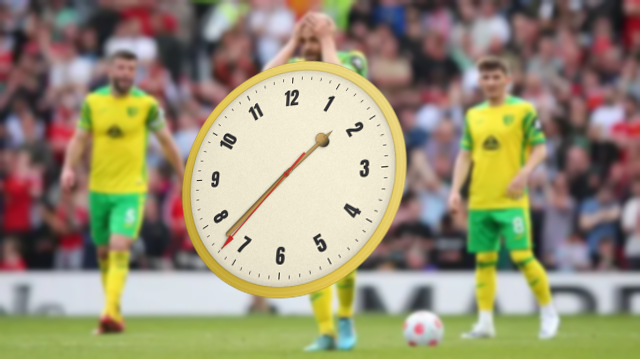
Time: h=1 m=37 s=37
